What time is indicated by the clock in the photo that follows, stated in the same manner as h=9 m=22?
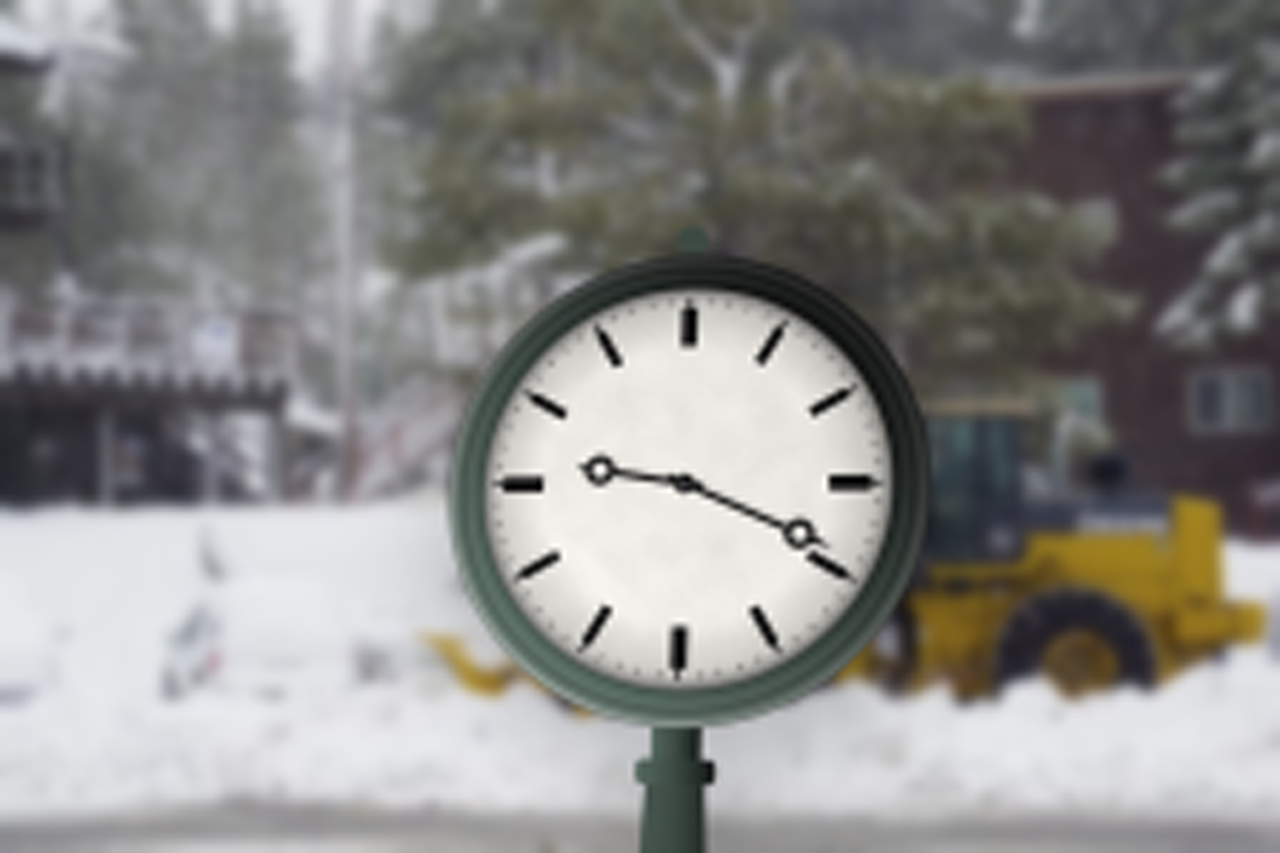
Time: h=9 m=19
